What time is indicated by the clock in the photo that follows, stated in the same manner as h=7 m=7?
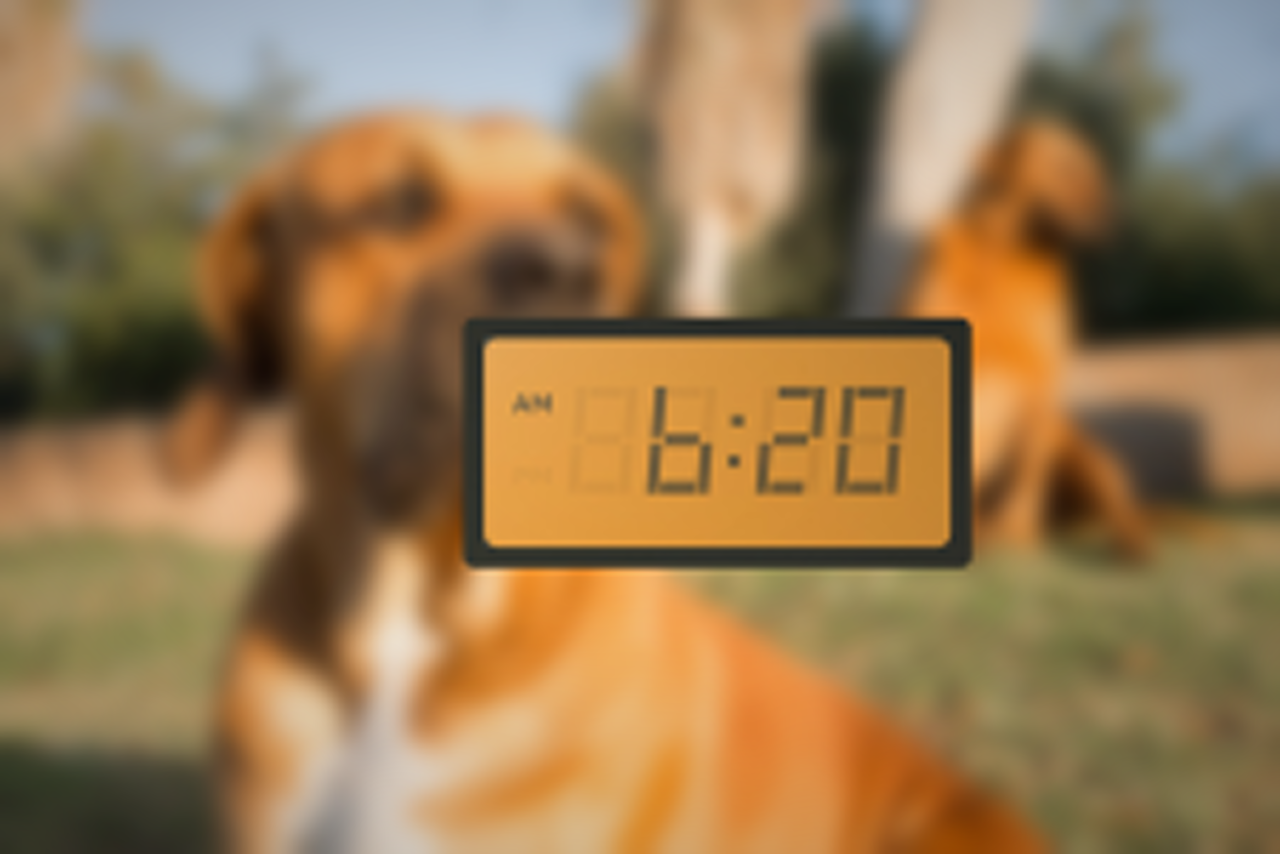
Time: h=6 m=20
